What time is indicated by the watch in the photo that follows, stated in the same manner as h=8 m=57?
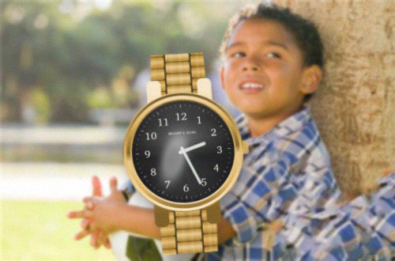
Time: h=2 m=26
